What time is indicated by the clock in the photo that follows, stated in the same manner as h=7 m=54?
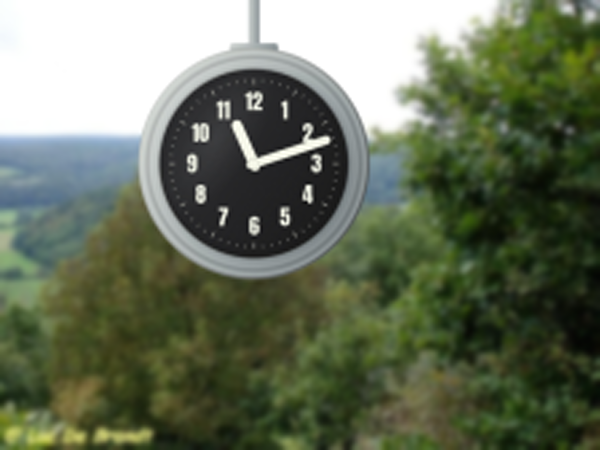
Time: h=11 m=12
